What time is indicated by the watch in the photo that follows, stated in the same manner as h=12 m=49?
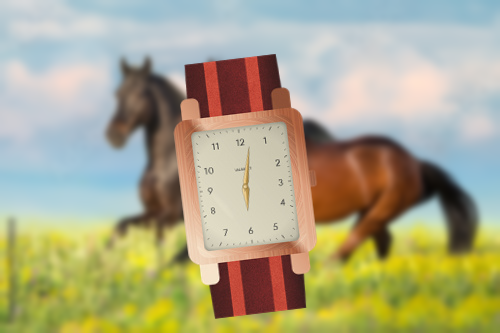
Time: h=6 m=2
